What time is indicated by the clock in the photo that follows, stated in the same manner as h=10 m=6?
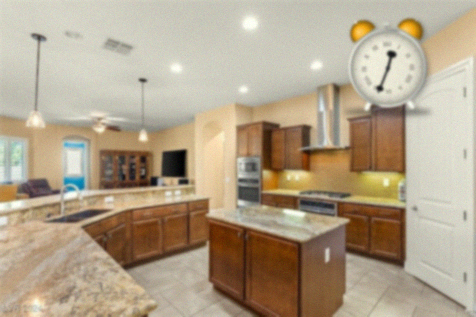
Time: h=12 m=34
